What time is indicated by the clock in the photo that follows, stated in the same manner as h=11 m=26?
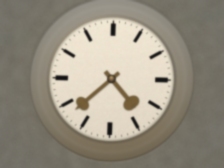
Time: h=4 m=38
